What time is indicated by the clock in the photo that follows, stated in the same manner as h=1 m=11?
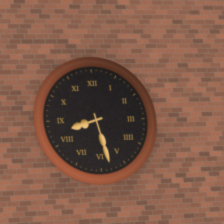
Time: h=8 m=28
